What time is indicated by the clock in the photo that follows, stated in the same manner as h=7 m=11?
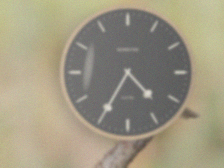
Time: h=4 m=35
